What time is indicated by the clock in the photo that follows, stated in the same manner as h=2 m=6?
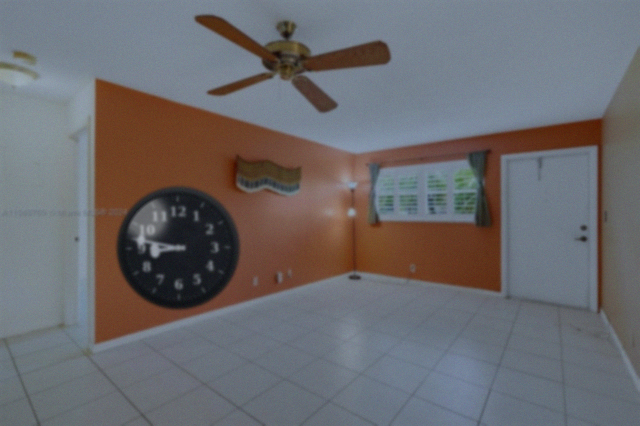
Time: h=8 m=47
